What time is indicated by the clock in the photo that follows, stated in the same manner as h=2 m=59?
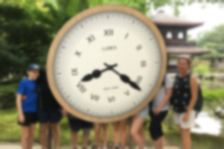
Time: h=8 m=22
